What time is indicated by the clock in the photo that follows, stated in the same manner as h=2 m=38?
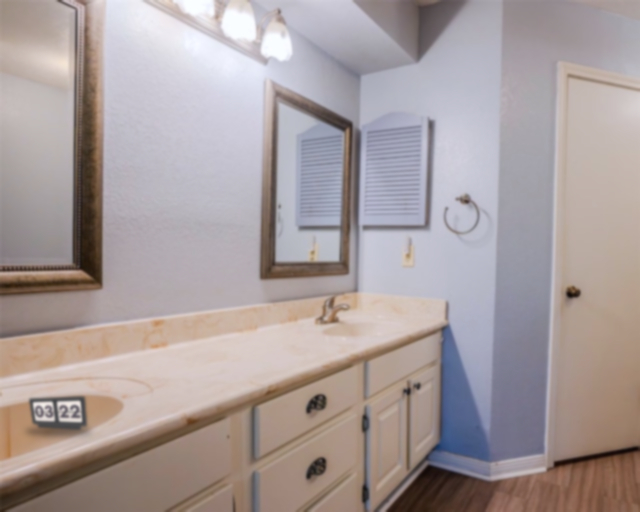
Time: h=3 m=22
